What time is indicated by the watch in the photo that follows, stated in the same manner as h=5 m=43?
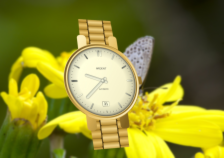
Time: h=9 m=38
